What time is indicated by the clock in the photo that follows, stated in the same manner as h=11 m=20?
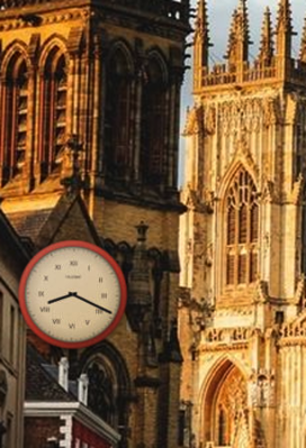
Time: h=8 m=19
